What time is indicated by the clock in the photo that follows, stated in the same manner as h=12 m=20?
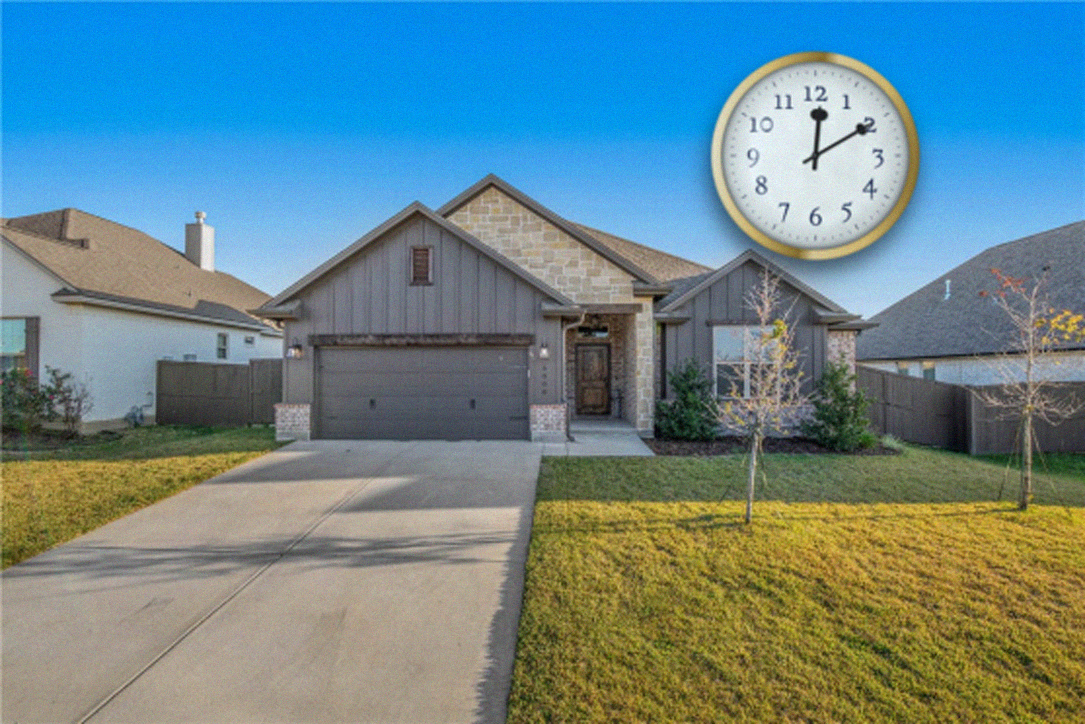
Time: h=12 m=10
